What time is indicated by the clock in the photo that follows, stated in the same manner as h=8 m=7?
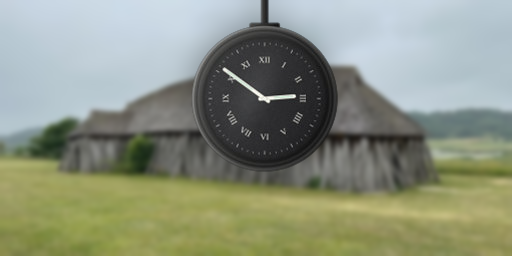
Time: h=2 m=51
